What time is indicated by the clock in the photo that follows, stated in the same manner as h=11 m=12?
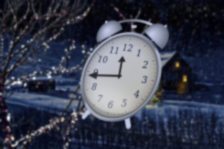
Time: h=11 m=44
